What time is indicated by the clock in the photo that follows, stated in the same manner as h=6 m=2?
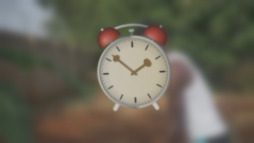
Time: h=1 m=52
